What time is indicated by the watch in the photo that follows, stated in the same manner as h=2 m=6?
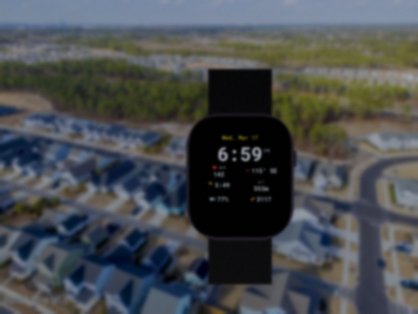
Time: h=6 m=59
